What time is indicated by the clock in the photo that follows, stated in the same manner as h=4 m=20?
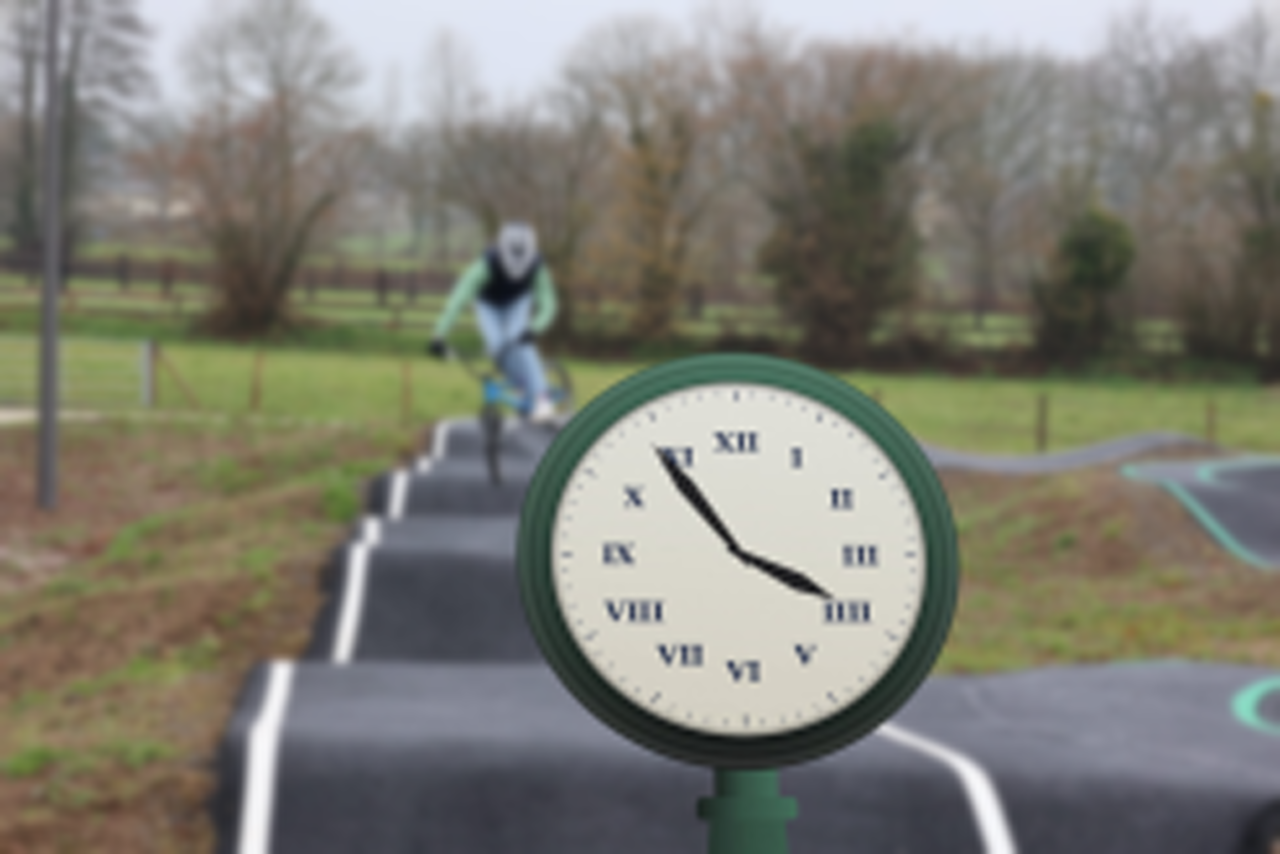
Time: h=3 m=54
